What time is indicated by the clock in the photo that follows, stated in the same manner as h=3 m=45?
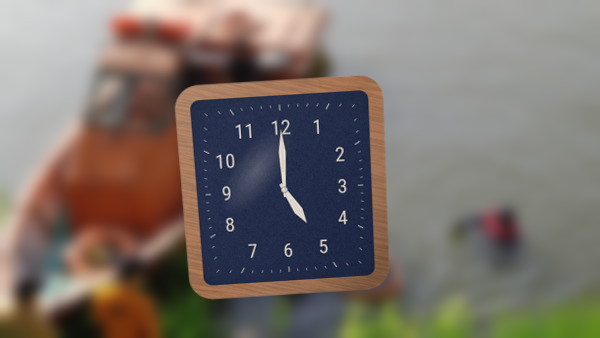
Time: h=5 m=0
